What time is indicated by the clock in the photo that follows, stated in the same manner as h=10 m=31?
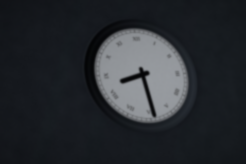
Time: h=8 m=29
